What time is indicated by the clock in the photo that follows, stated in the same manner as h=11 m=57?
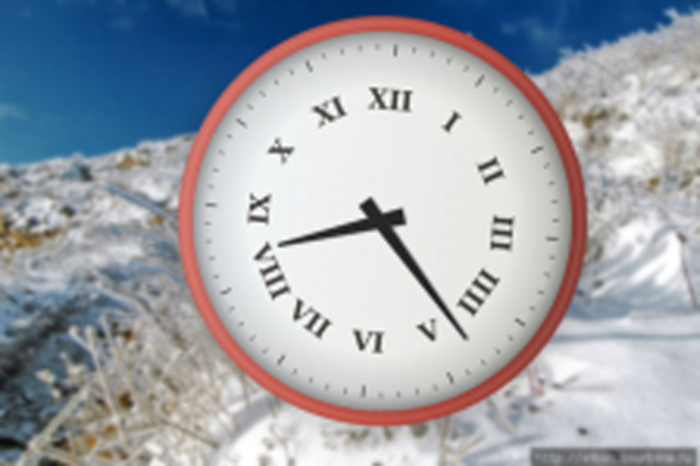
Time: h=8 m=23
